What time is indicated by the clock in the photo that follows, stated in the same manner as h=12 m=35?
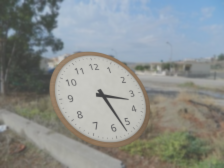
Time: h=3 m=27
